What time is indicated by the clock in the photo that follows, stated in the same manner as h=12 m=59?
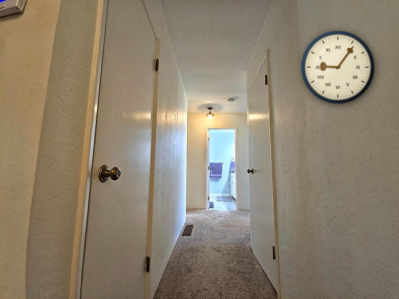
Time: h=9 m=6
